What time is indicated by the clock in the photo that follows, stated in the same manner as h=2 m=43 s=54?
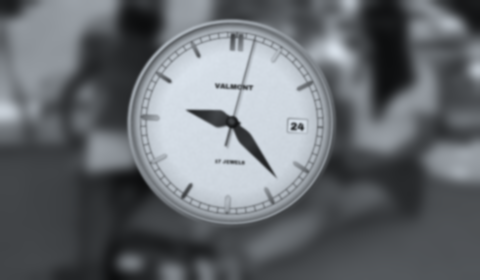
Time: h=9 m=23 s=2
